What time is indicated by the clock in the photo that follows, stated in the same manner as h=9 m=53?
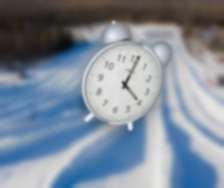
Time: h=4 m=1
